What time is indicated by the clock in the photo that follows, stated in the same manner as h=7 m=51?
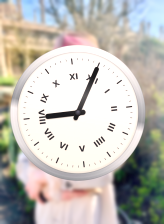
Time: h=8 m=0
